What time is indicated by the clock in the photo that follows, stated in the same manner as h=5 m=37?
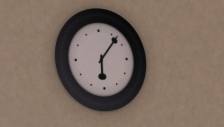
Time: h=6 m=7
